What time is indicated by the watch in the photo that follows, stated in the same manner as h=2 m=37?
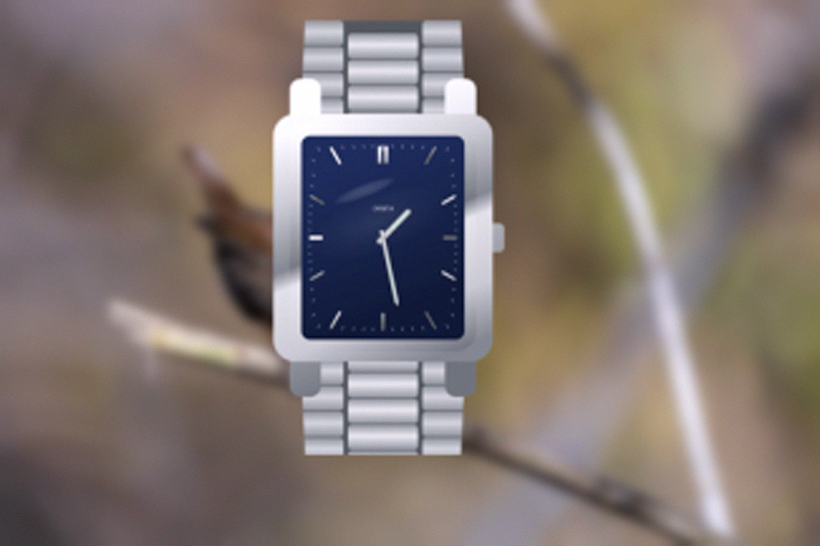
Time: h=1 m=28
